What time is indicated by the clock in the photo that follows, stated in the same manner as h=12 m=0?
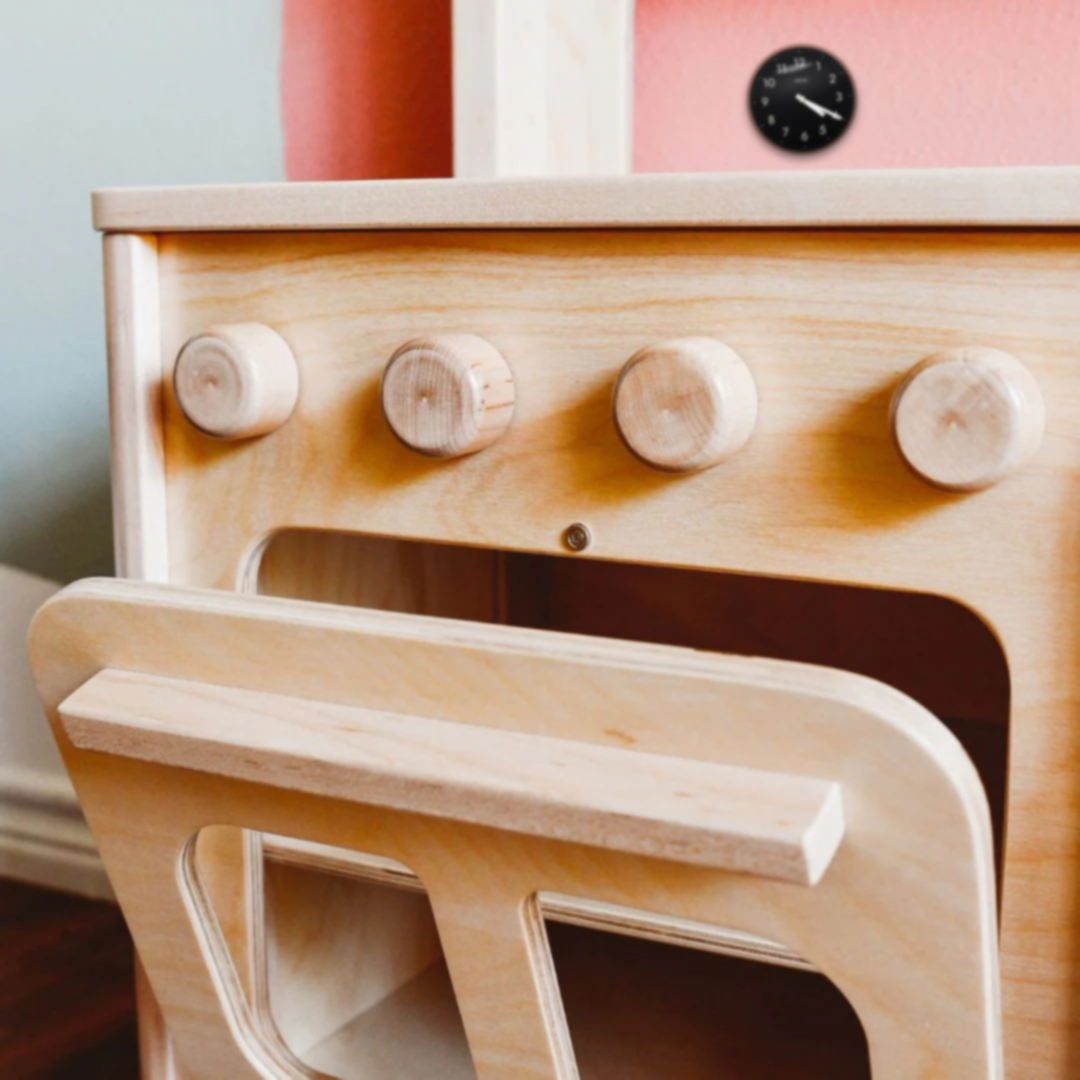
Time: h=4 m=20
